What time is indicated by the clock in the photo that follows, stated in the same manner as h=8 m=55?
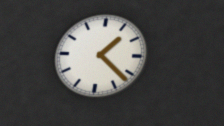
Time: h=1 m=22
